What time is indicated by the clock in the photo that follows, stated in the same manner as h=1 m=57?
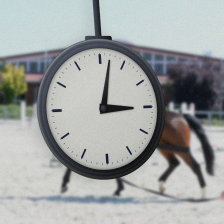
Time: h=3 m=2
